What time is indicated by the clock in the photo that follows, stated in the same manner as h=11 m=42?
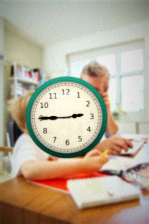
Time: h=2 m=45
